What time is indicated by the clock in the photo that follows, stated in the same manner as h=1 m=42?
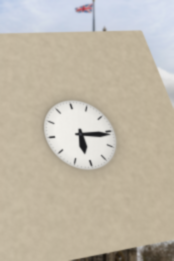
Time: h=6 m=16
